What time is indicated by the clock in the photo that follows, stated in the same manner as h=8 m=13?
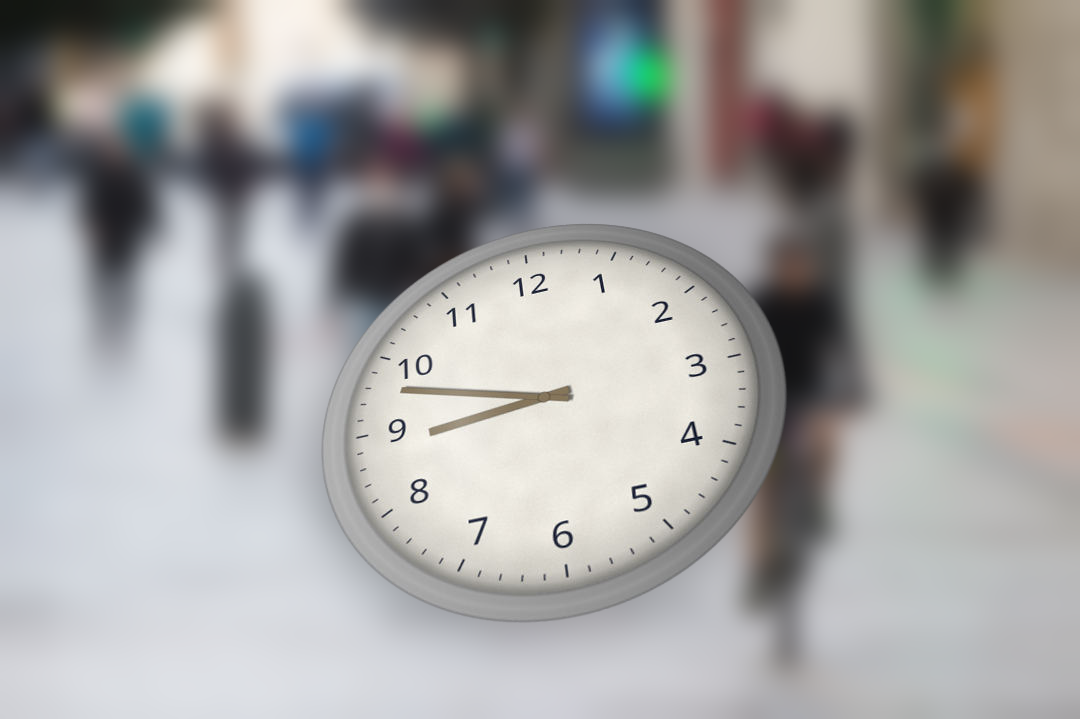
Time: h=8 m=48
